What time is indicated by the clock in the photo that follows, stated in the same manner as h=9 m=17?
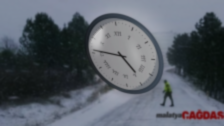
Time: h=4 m=46
